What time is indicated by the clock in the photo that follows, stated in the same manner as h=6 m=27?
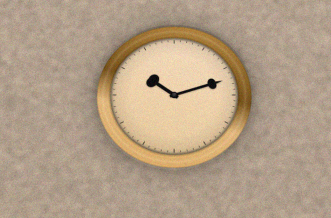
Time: h=10 m=12
